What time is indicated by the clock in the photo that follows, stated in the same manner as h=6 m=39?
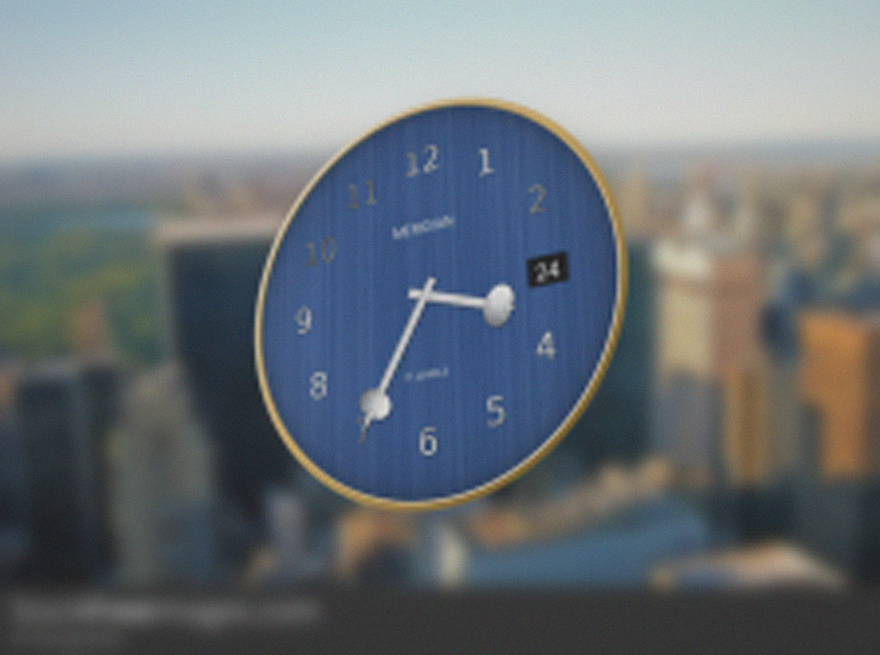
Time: h=3 m=35
